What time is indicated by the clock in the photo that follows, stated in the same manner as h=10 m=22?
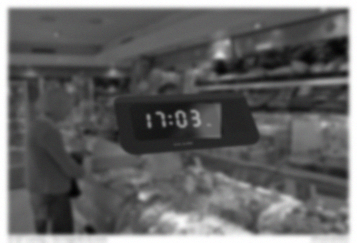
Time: h=17 m=3
